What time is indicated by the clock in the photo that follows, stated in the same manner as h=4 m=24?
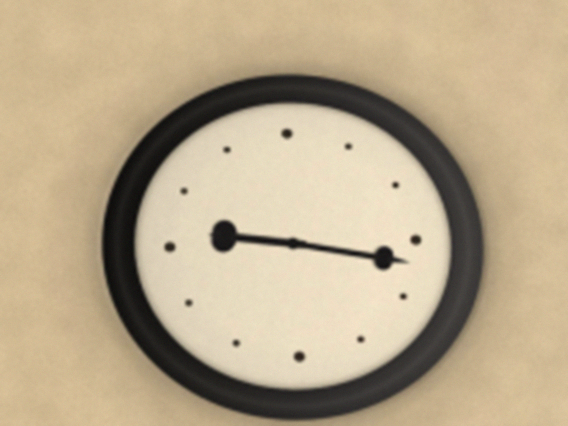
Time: h=9 m=17
